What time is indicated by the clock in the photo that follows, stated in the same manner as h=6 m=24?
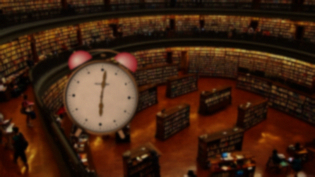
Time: h=6 m=1
